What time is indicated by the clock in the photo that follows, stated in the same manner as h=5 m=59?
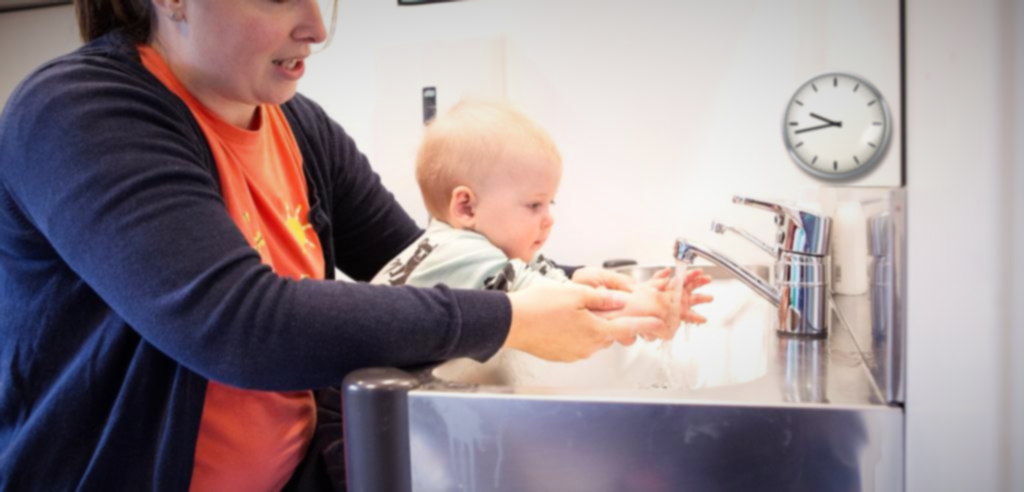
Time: h=9 m=43
